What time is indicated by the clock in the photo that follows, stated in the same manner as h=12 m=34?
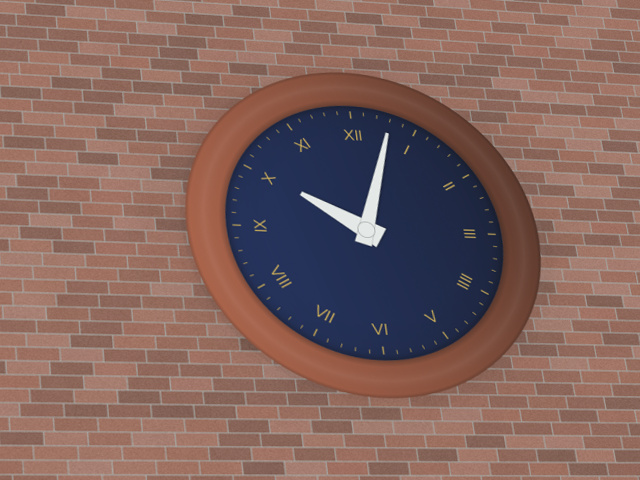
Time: h=10 m=3
